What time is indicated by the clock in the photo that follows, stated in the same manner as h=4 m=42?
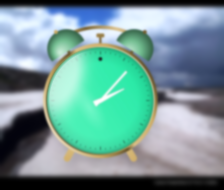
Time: h=2 m=7
